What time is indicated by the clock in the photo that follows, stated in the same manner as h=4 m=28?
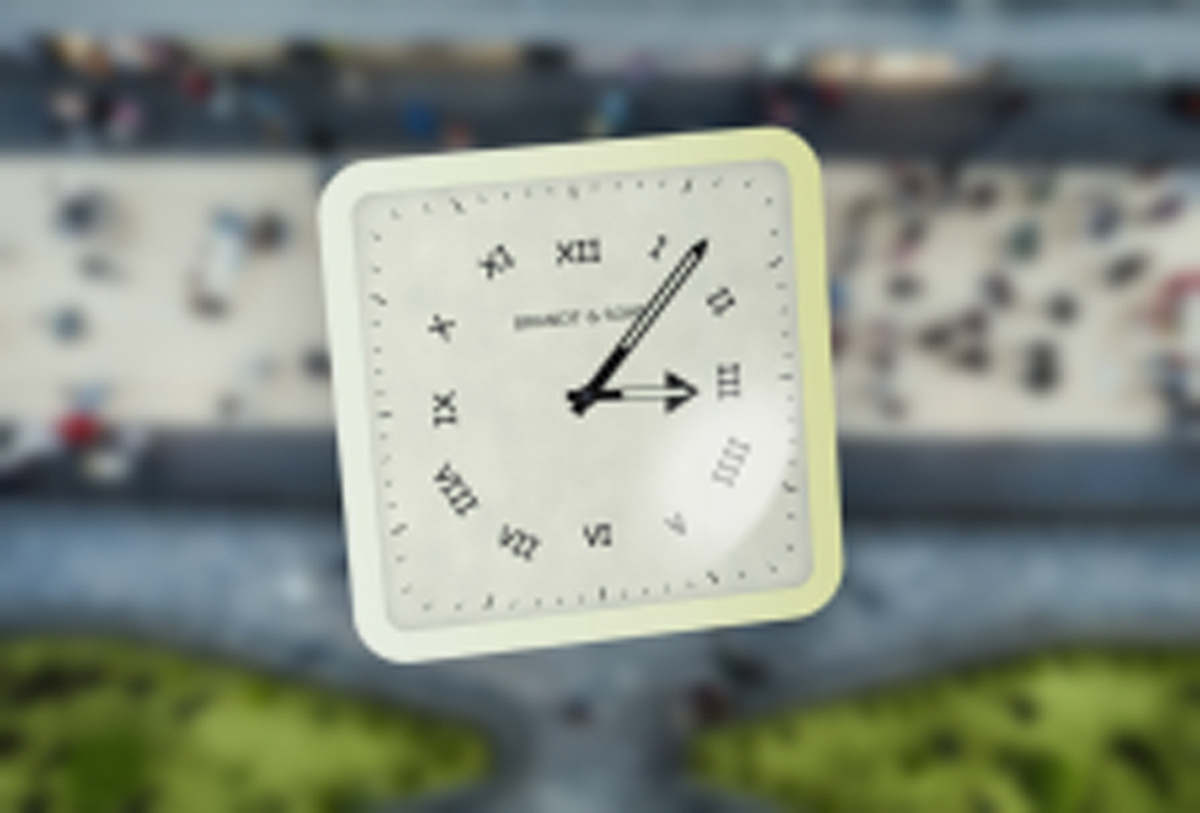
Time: h=3 m=7
